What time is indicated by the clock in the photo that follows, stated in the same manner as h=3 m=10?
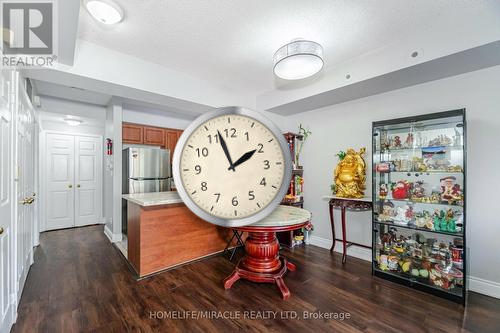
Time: h=1 m=57
